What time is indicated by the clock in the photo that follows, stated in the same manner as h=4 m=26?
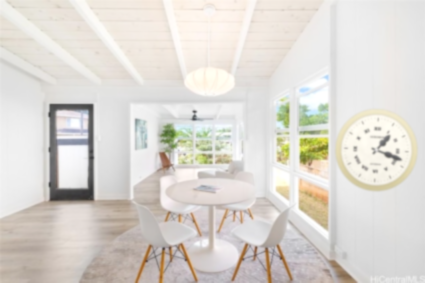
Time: h=1 m=18
